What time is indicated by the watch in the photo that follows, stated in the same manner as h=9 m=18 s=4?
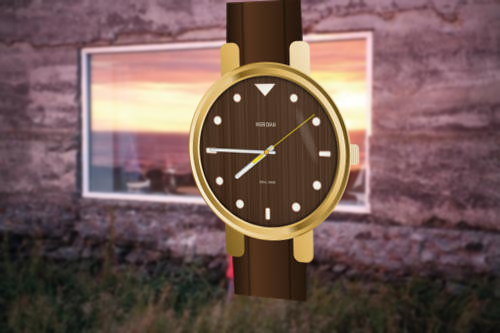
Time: h=7 m=45 s=9
